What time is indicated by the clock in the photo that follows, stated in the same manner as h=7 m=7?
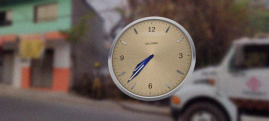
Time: h=7 m=37
